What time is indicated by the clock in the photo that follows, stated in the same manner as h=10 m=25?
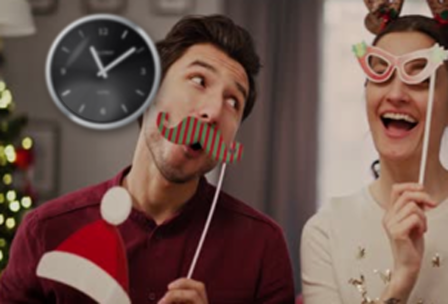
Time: h=11 m=9
